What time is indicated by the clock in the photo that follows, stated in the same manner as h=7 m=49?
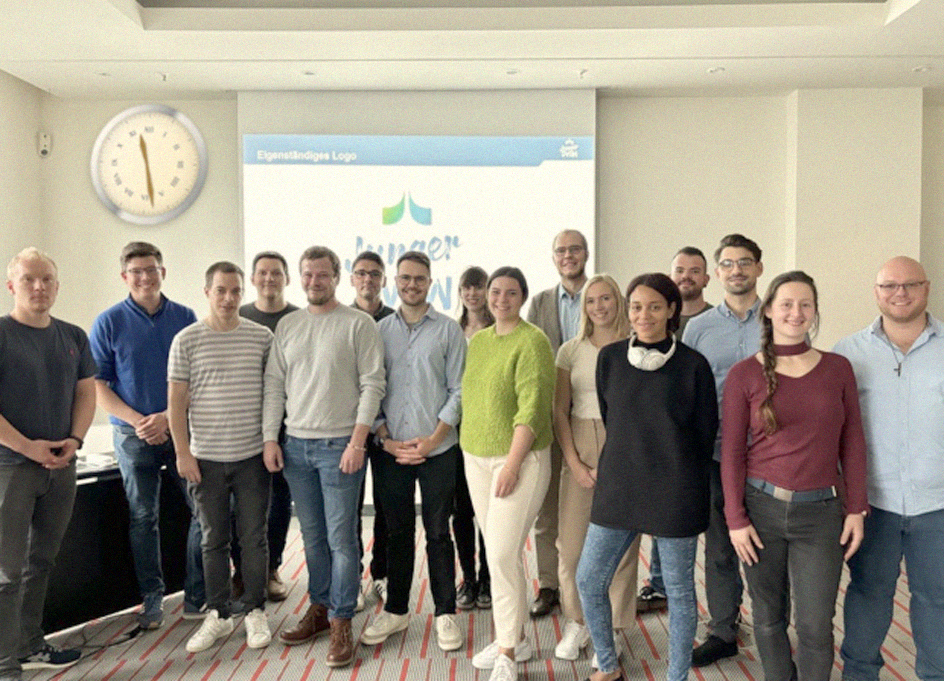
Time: h=11 m=28
